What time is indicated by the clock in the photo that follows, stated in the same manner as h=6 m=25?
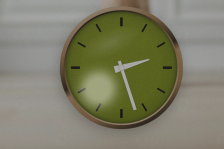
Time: h=2 m=27
